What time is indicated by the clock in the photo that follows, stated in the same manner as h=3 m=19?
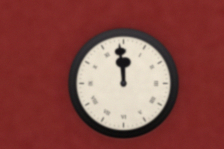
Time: h=11 m=59
